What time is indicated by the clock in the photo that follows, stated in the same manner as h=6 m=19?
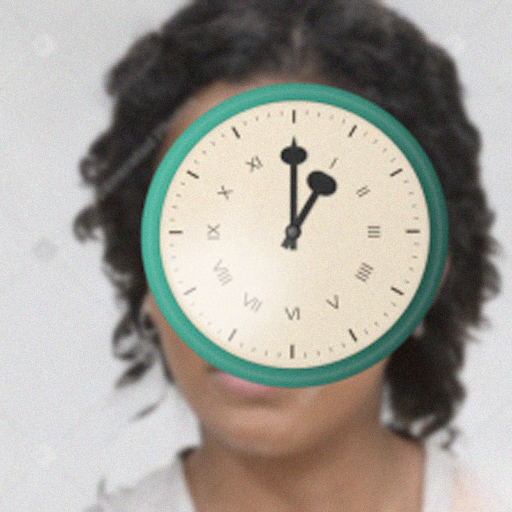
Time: h=1 m=0
